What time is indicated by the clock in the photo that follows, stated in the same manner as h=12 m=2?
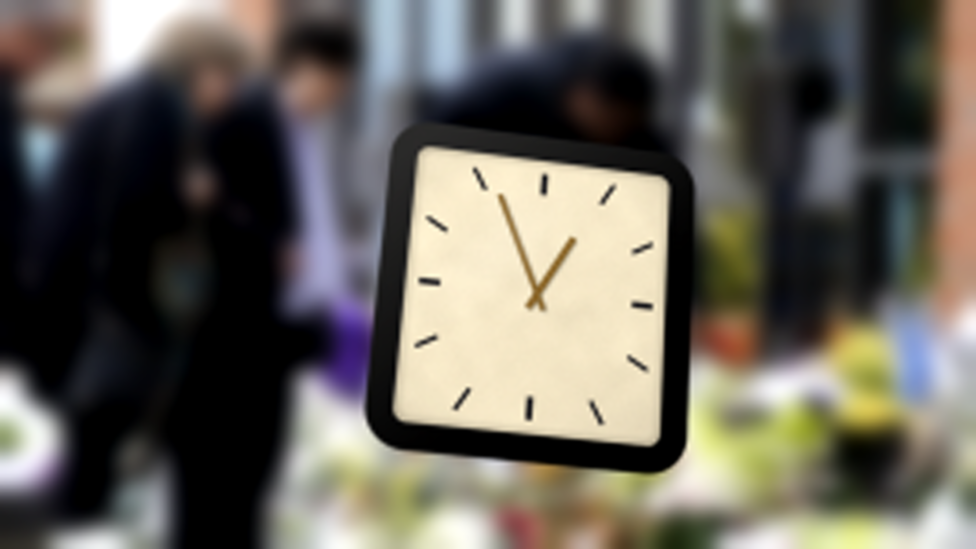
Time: h=12 m=56
